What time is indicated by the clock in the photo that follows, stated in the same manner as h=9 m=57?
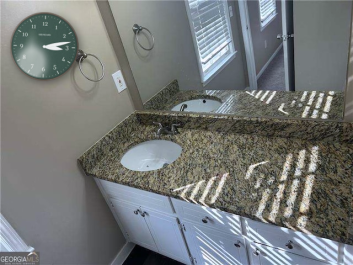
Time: h=3 m=13
